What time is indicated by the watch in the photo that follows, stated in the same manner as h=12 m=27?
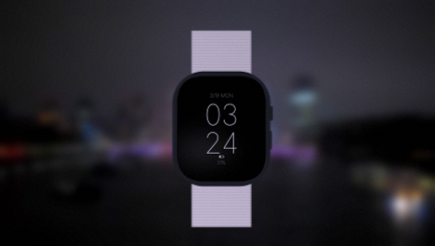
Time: h=3 m=24
